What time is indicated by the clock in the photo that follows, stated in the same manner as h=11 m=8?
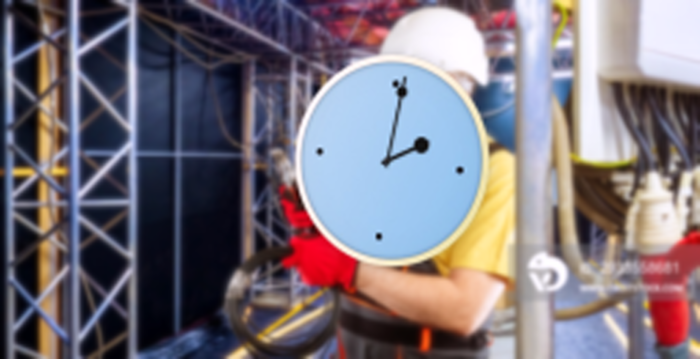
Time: h=2 m=1
